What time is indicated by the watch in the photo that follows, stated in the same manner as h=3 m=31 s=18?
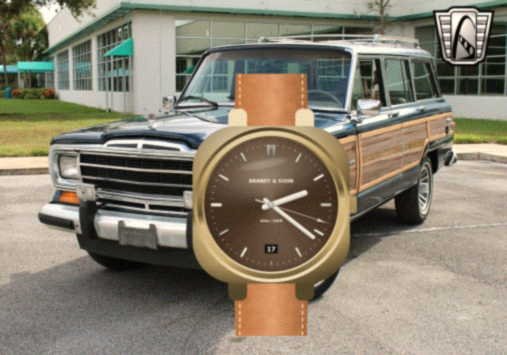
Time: h=2 m=21 s=18
